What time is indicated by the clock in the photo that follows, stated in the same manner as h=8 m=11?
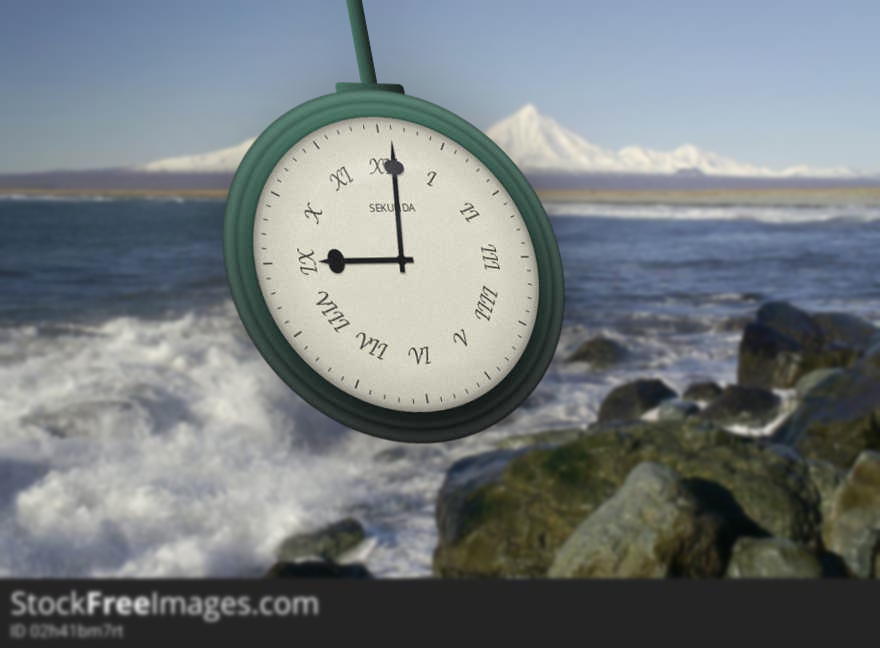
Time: h=9 m=1
